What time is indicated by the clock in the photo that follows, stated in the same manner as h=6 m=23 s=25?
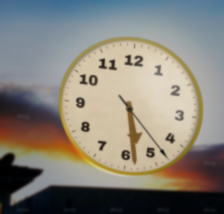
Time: h=5 m=28 s=23
